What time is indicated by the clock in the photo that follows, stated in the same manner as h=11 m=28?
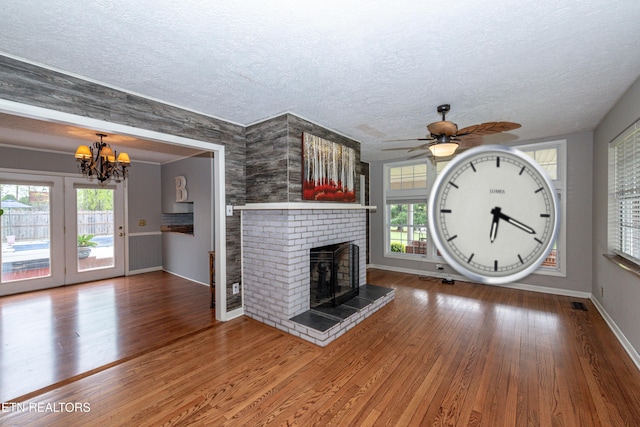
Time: h=6 m=19
